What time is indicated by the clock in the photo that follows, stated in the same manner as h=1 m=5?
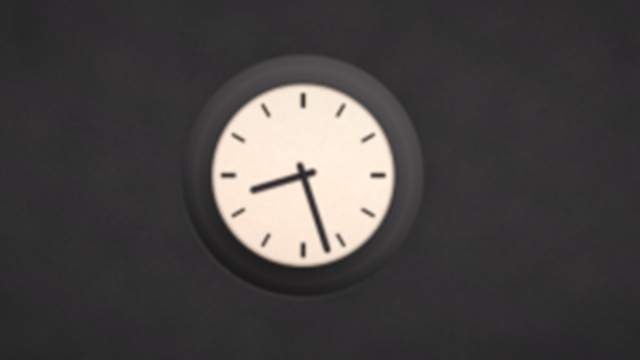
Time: h=8 m=27
